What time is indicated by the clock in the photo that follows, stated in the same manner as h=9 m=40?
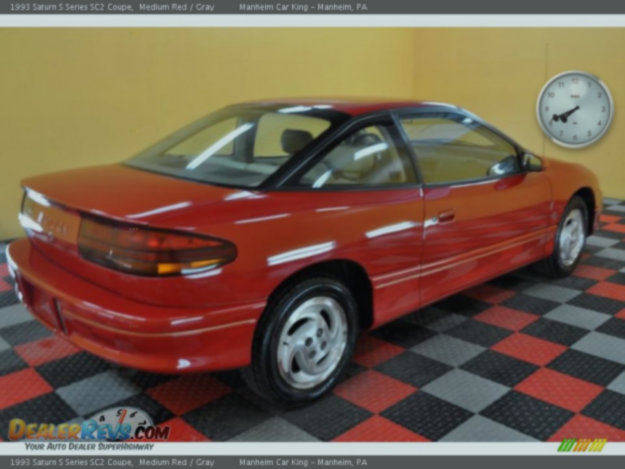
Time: h=7 m=41
